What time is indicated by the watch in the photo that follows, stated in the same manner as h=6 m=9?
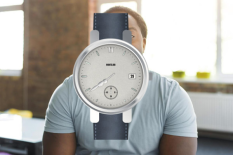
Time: h=7 m=39
